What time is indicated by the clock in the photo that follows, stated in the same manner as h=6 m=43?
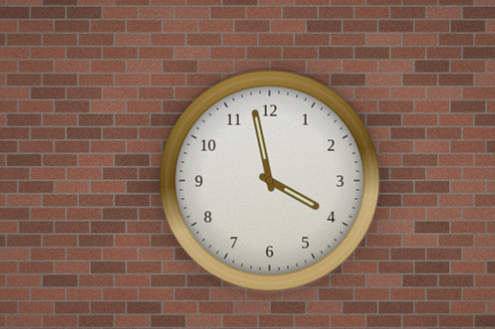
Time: h=3 m=58
